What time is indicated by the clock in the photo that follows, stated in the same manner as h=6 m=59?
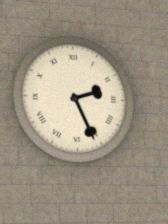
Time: h=2 m=26
